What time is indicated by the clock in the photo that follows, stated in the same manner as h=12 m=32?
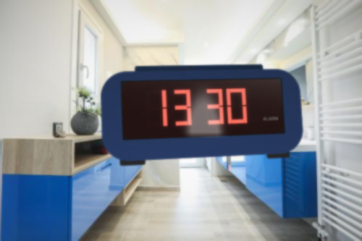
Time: h=13 m=30
